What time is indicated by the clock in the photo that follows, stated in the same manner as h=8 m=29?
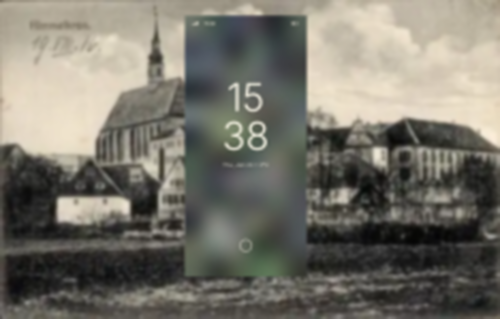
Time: h=15 m=38
